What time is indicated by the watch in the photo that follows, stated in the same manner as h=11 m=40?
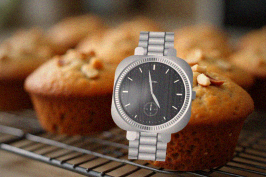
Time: h=4 m=58
